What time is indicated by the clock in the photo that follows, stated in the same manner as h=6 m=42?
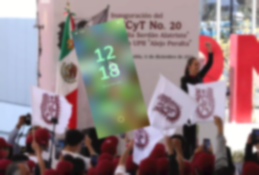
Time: h=12 m=18
